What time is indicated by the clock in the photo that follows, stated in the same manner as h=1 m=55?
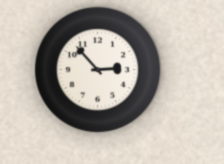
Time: h=2 m=53
